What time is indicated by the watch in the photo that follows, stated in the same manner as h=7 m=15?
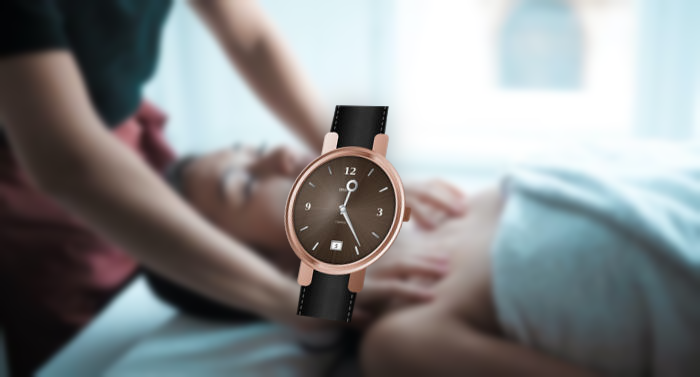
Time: h=12 m=24
